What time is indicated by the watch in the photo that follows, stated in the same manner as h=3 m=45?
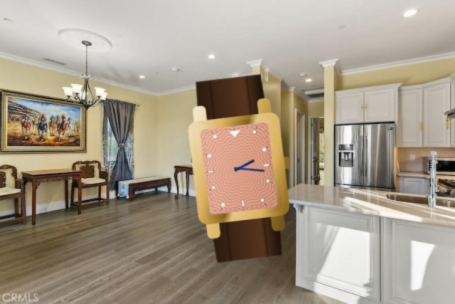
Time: h=2 m=17
